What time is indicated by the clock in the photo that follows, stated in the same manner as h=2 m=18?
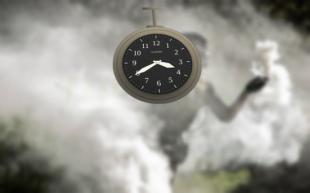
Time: h=3 m=40
